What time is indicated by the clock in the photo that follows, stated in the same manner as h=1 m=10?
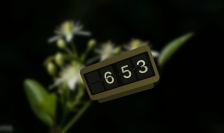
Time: h=6 m=53
